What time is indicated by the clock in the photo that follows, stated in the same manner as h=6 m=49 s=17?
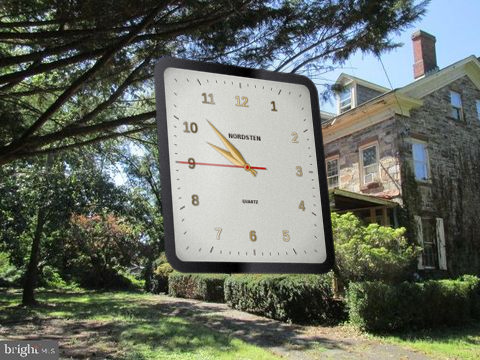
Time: h=9 m=52 s=45
